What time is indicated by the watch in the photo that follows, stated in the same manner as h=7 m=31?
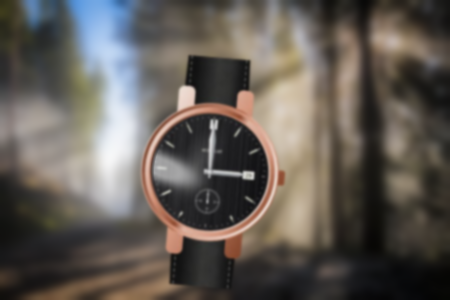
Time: h=3 m=0
